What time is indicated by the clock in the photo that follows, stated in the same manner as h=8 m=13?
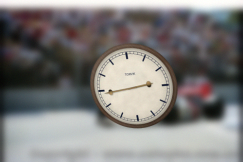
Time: h=2 m=44
